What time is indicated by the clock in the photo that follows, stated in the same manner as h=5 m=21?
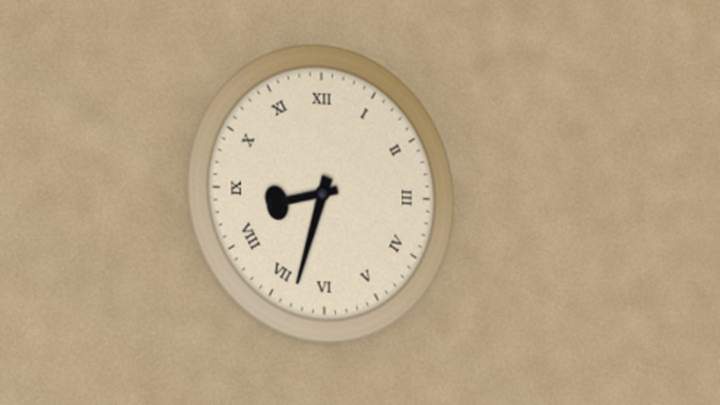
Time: h=8 m=33
